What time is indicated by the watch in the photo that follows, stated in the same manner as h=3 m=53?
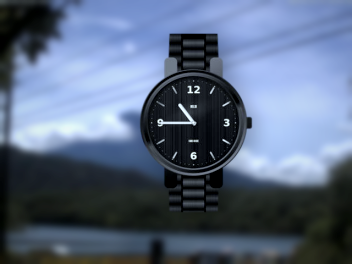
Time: h=10 m=45
